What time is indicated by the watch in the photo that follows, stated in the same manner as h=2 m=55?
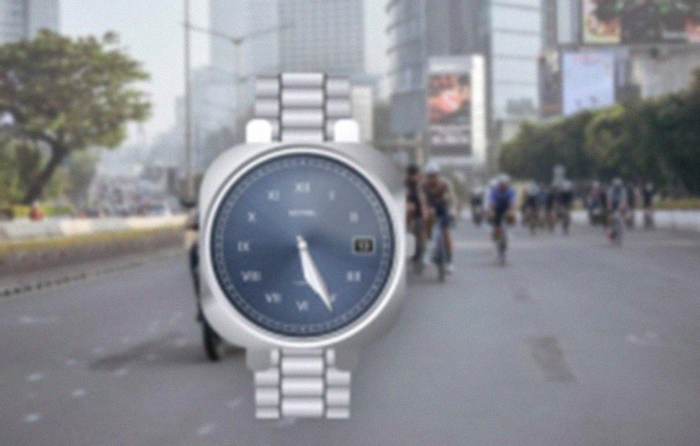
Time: h=5 m=26
